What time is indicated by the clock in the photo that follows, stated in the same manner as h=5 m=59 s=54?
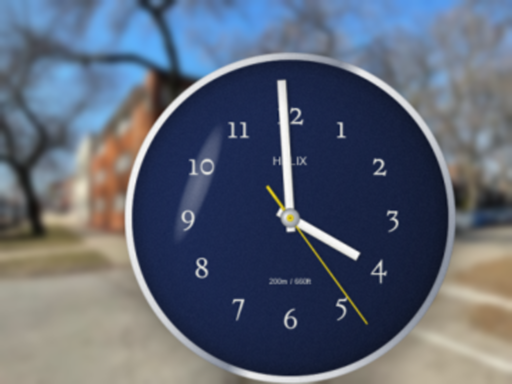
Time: h=3 m=59 s=24
